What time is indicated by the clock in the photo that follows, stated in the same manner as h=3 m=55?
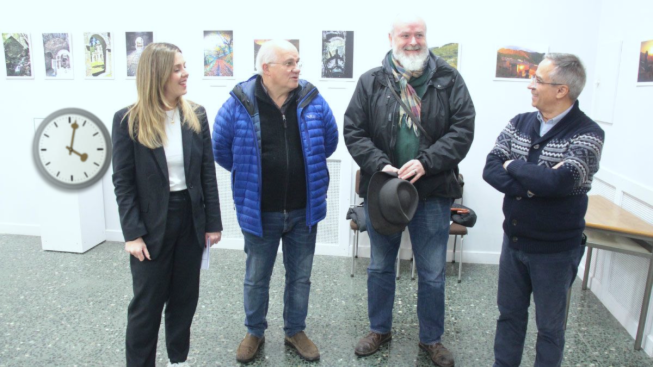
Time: h=4 m=2
